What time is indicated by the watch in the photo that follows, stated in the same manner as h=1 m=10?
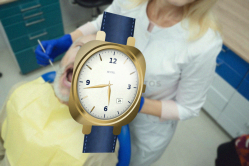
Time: h=5 m=43
